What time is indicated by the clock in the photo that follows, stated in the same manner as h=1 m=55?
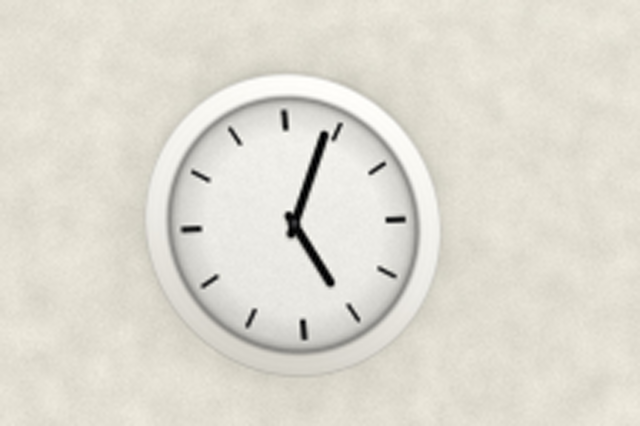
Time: h=5 m=4
